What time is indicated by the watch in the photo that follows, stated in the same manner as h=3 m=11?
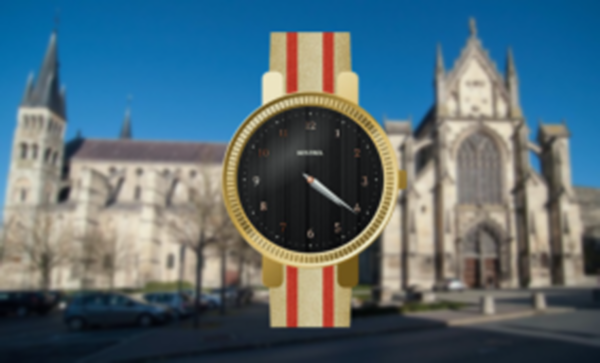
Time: h=4 m=21
